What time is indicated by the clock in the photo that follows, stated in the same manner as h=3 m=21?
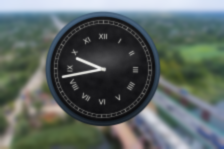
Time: h=9 m=43
